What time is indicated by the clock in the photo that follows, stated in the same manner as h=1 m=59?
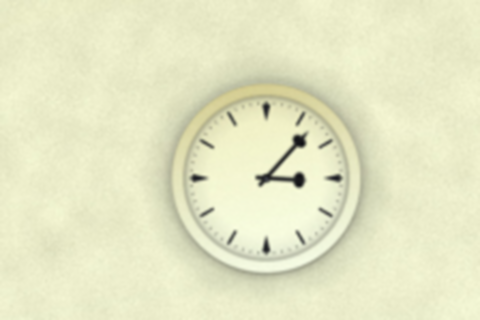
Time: h=3 m=7
